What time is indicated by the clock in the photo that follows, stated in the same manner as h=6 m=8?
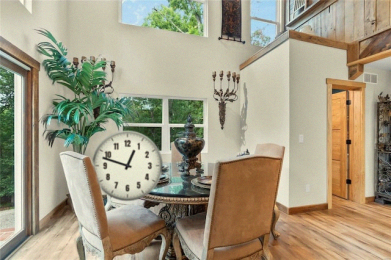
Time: h=12 m=48
